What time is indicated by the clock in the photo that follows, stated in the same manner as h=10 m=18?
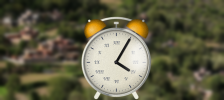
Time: h=4 m=5
